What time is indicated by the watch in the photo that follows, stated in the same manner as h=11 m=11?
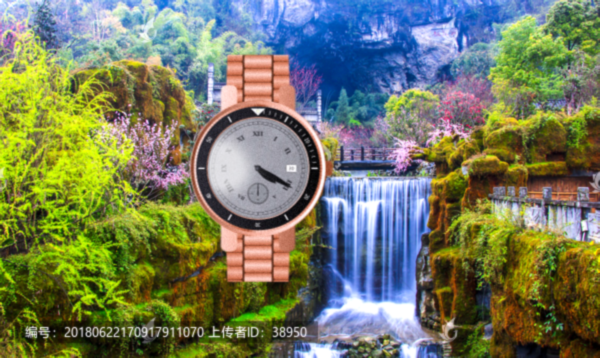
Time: h=4 m=20
